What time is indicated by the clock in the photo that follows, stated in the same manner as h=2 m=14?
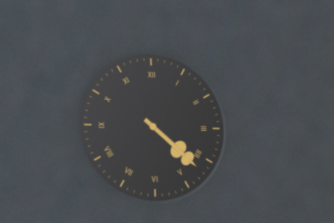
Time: h=4 m=22
